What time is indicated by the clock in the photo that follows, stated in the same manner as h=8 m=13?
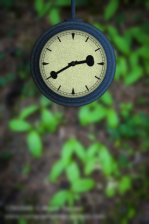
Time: h=2 m=40
